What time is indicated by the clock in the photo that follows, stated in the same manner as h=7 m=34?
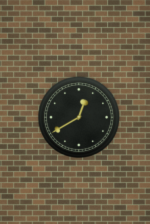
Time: h=12 m=40
